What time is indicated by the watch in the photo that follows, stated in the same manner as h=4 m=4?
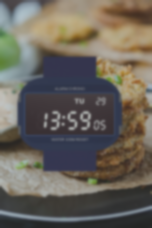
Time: h=13 m=59
